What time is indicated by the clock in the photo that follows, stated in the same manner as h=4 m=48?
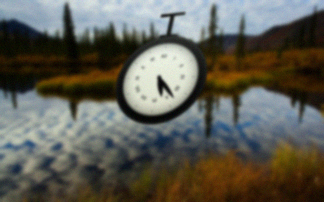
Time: h=5 m=23
